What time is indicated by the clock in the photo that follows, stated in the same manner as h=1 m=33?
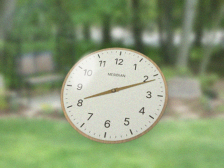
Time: h=8 m=11
